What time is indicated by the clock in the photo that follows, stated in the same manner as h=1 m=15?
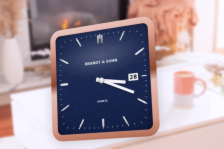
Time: h=3 m=19
